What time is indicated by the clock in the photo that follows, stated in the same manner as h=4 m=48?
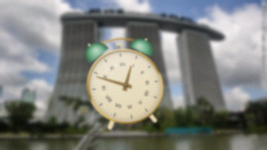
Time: h=12 m=49
